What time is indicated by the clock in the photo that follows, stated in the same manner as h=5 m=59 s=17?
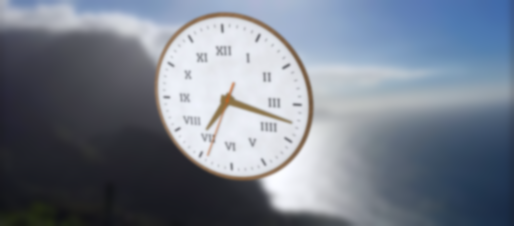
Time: h=7 m=17 s=34
